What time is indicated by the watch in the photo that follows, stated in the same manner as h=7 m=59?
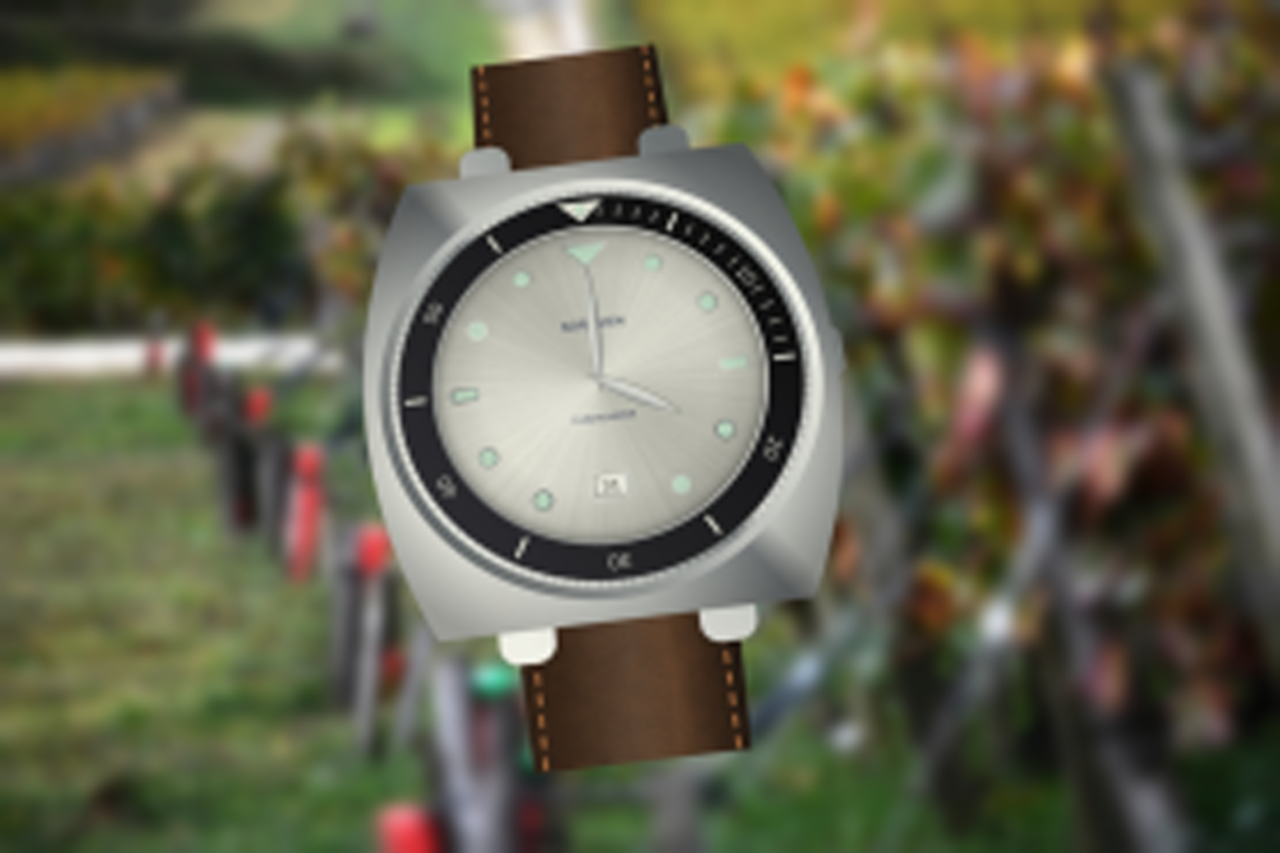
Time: h=4 m=0
